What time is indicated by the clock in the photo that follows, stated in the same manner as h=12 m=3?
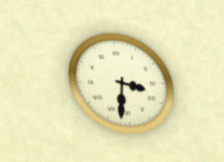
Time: h=3 m=32
